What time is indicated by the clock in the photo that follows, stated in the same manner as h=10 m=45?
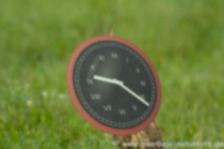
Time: h=9 m=21
